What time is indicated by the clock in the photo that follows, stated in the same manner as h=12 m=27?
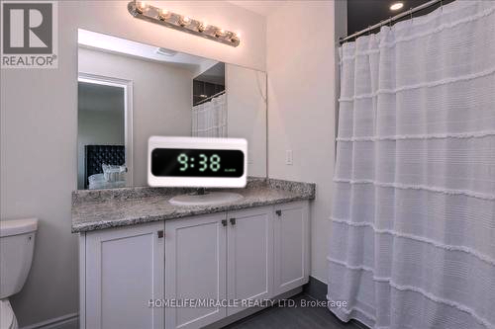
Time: h=9 m=38
